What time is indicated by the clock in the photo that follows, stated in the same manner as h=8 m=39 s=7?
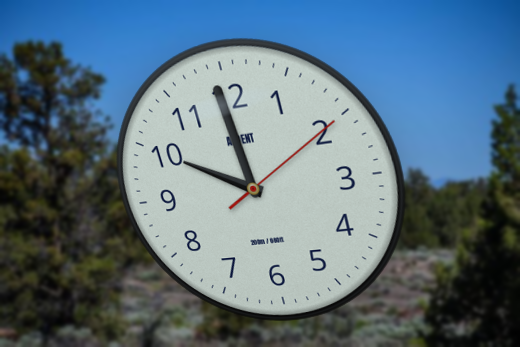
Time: h=9 m=59 s=10
